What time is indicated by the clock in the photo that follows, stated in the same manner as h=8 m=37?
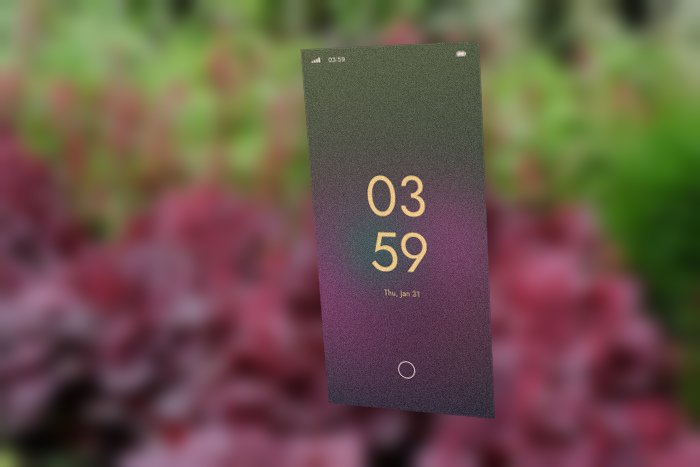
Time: h=3 m=59
